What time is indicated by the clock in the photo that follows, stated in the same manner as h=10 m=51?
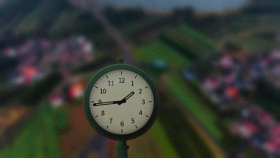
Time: h=1 m=44
